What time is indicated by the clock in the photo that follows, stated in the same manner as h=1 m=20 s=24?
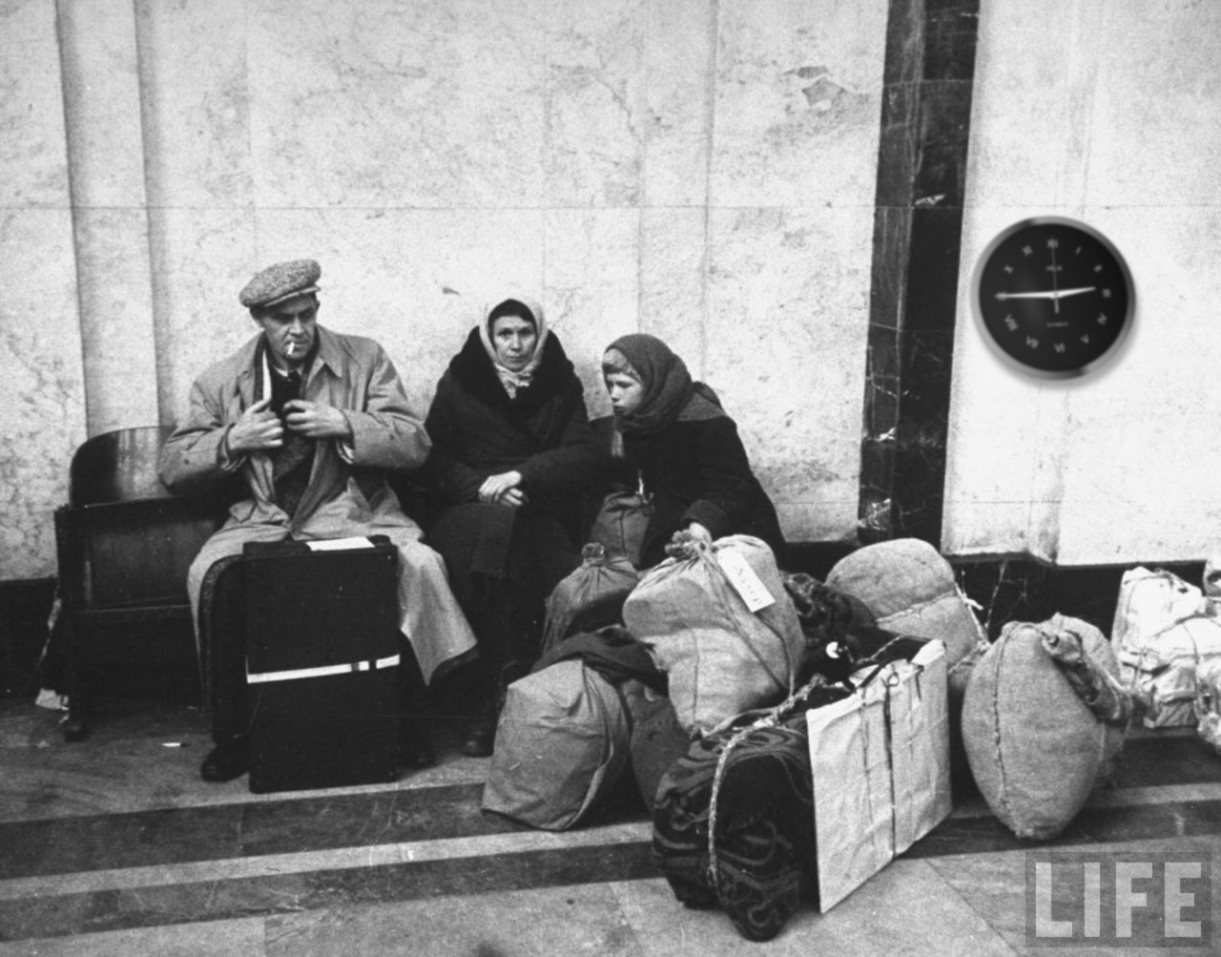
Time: h=2 m=45 s=0
